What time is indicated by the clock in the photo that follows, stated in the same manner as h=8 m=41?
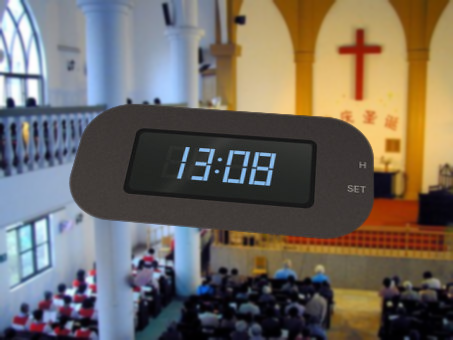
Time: h=13 m=8
